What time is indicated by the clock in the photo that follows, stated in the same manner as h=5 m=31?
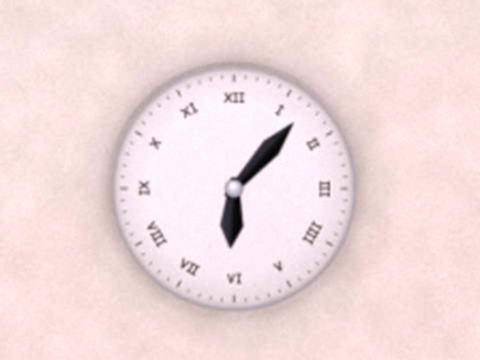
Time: h=6 m=7
